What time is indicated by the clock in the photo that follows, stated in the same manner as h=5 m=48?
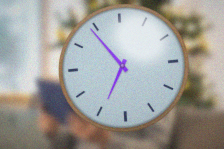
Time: h=6 m=54
